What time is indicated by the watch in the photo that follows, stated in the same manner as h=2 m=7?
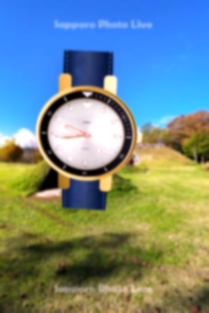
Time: h=9 m=44
